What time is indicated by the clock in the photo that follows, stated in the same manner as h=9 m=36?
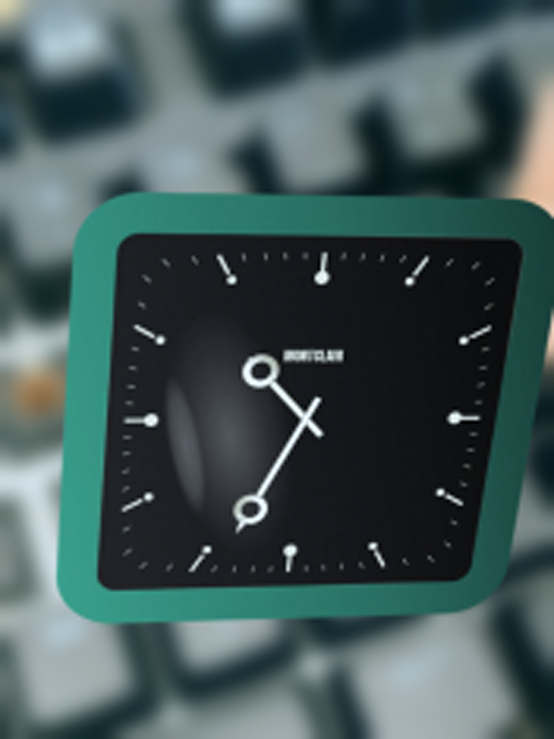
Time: h=10 m=34
